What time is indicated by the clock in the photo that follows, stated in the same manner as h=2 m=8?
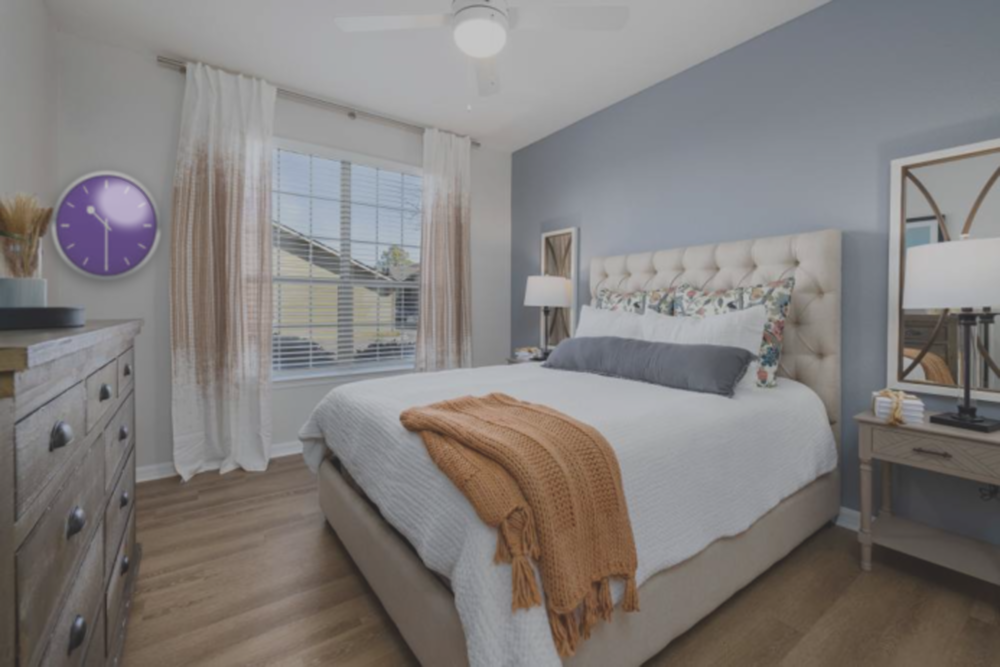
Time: h=10 m=30
